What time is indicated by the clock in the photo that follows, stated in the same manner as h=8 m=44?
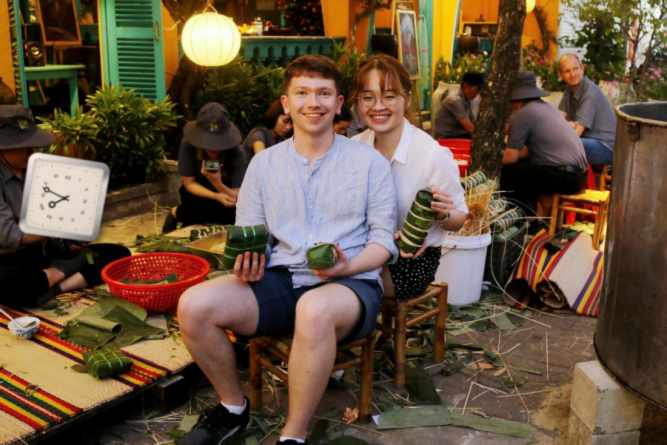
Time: h=7 m=48
